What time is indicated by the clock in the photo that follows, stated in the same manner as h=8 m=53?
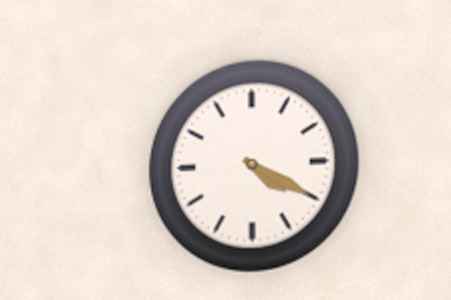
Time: h=4 m=20
